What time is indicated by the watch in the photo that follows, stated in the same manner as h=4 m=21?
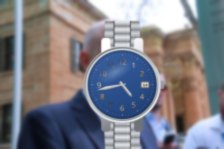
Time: h=4 m=43
